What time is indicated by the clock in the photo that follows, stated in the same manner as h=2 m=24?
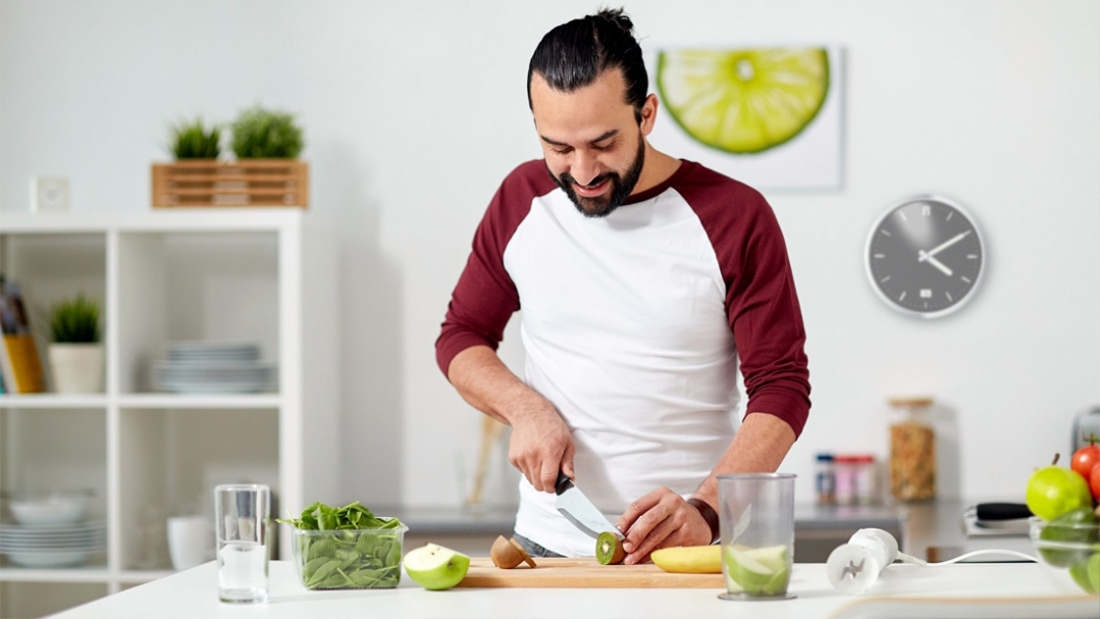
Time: h=4 m=10
